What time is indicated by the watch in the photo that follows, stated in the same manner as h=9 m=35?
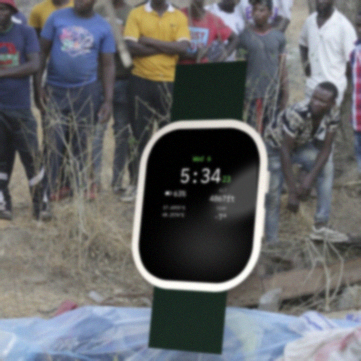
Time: h=5 m=34
